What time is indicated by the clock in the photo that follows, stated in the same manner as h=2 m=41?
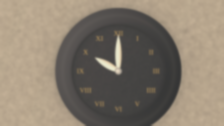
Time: h=10 m=0
